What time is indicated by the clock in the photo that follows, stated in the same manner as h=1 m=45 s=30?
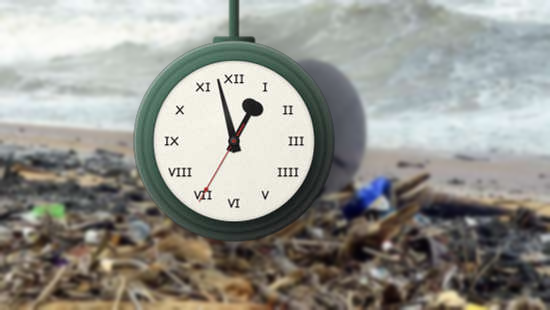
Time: h=12 m=57 s=35
